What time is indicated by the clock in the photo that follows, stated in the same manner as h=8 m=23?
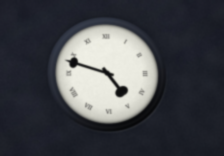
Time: h=4 m=48
